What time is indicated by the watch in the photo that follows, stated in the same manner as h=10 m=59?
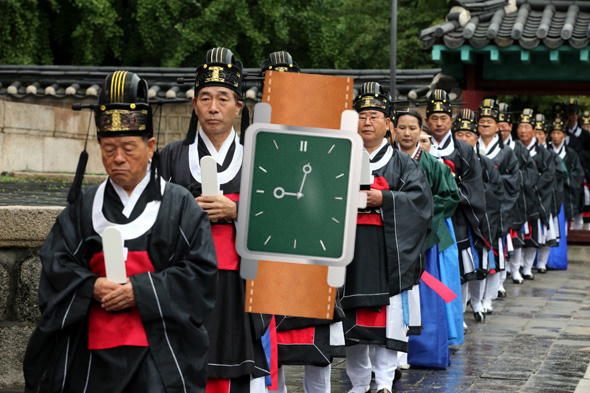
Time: h=9 m=2
